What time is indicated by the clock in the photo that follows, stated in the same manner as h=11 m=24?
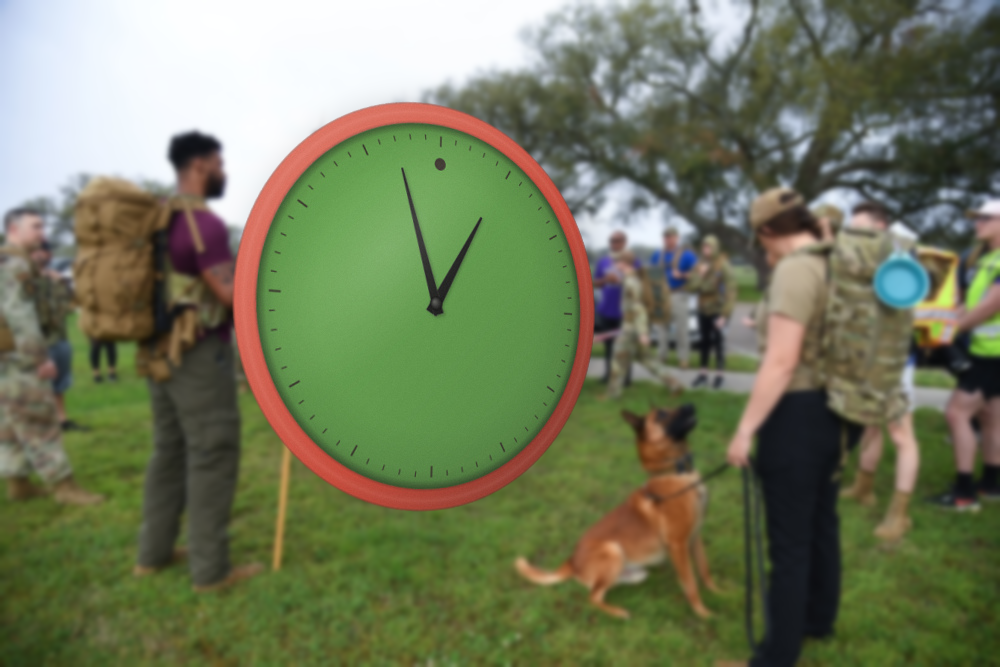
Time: h=12 m=57
